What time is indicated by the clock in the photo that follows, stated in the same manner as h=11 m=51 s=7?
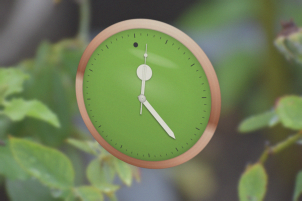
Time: h=12 m=24 s=2
